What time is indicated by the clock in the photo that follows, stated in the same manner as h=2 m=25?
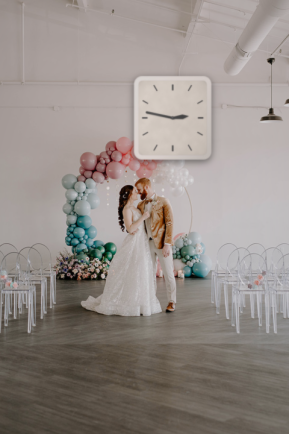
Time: h=2 m=47
